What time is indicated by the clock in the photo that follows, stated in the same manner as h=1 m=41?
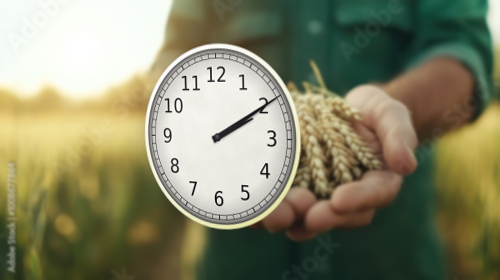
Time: h=2 m=10
